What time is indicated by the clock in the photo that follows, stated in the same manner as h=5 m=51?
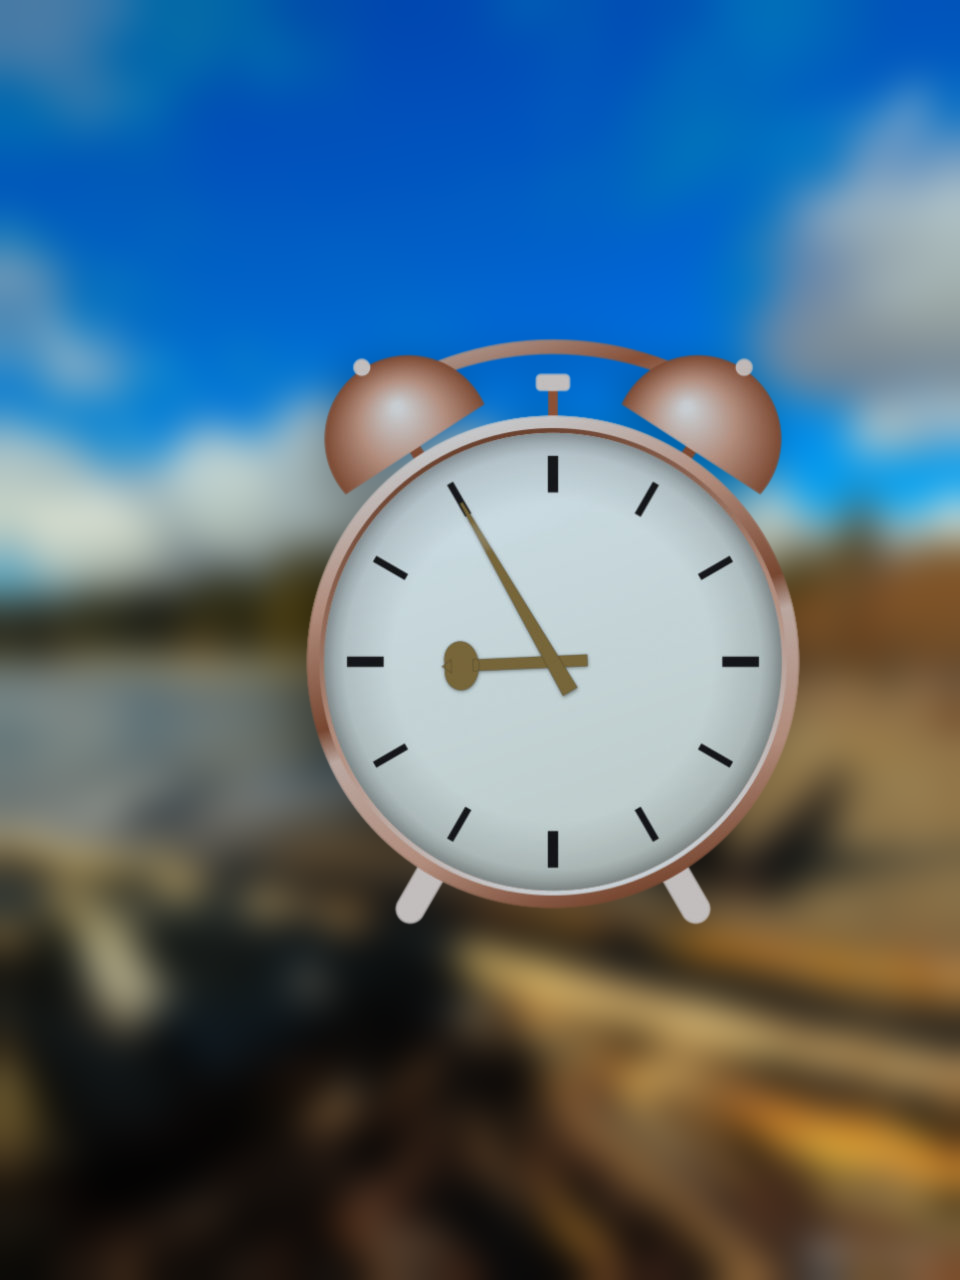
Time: h=8 m=55
